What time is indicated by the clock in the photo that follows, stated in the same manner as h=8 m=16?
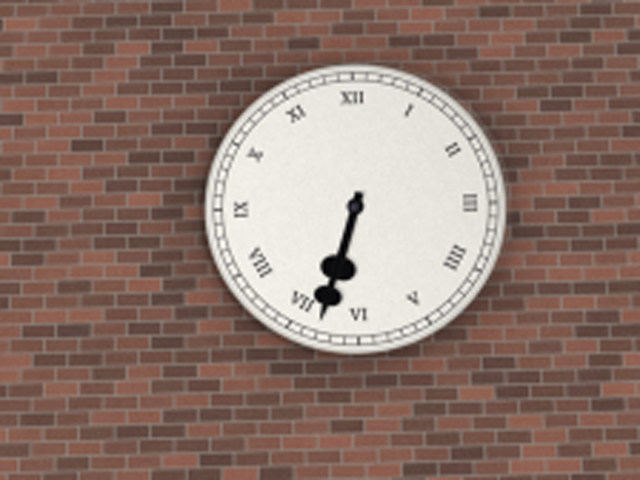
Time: h=6 m=33
